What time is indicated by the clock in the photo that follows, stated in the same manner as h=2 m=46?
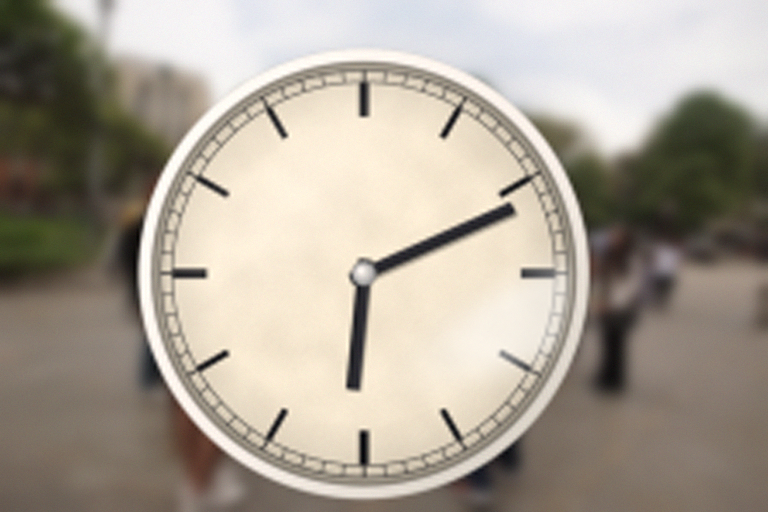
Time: h=6 m=11
